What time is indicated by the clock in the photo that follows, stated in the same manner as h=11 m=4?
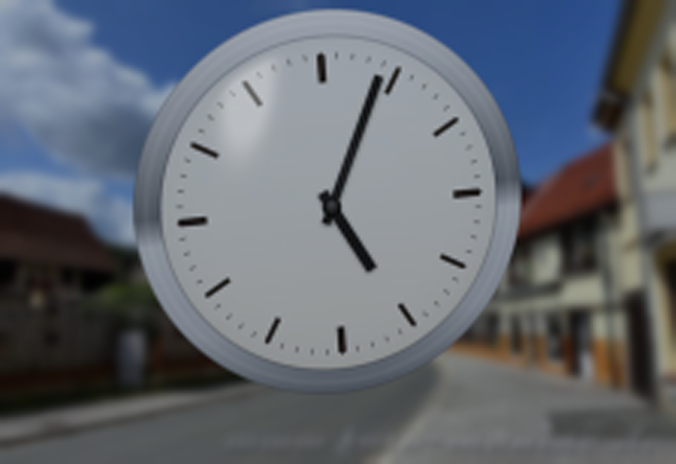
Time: h=5 m=4
